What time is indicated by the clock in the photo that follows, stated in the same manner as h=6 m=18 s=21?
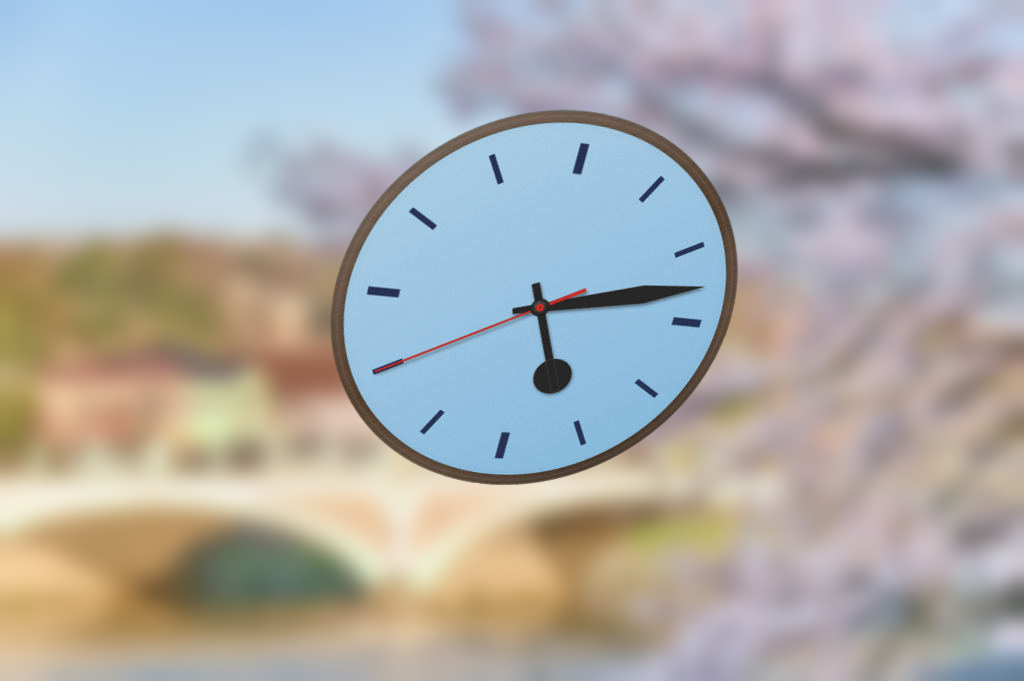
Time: h=5 m=12 s=40
